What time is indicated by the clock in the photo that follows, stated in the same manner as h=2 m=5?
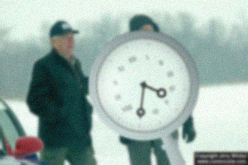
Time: h=4 m=35
